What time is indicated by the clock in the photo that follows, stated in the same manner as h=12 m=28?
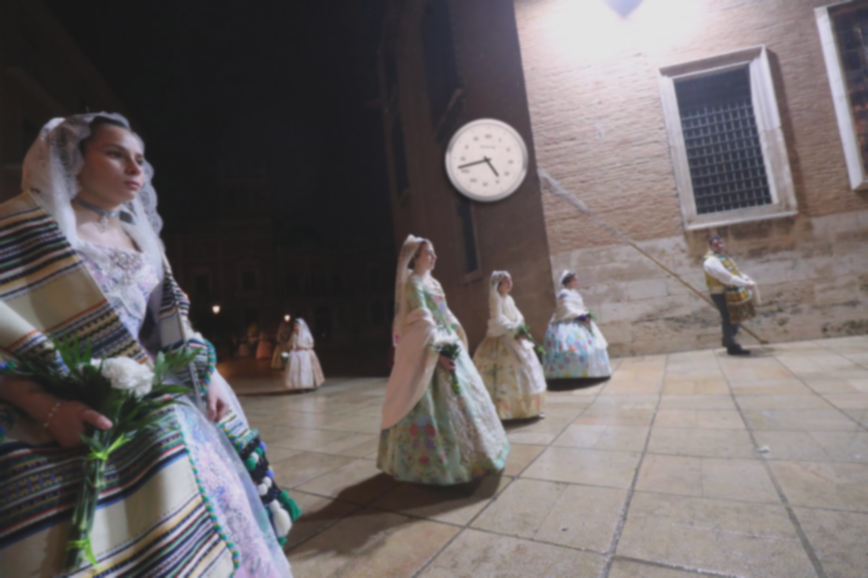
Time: h=4 m=42
